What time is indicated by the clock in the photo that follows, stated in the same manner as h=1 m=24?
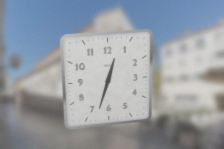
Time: h=12 m=33
